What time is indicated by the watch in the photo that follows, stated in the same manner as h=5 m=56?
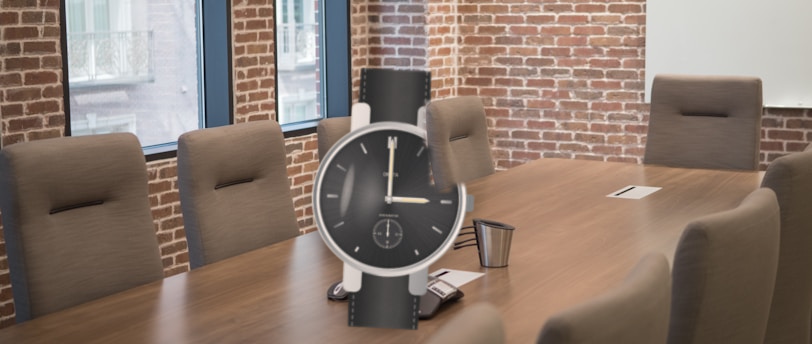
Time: h=3 m=0
